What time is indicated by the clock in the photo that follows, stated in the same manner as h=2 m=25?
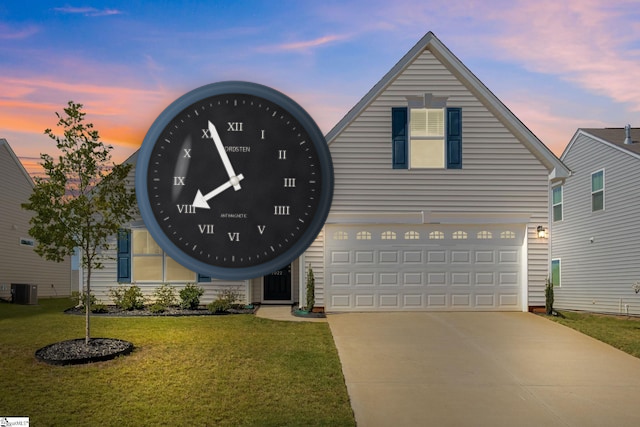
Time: h=7 m=56
